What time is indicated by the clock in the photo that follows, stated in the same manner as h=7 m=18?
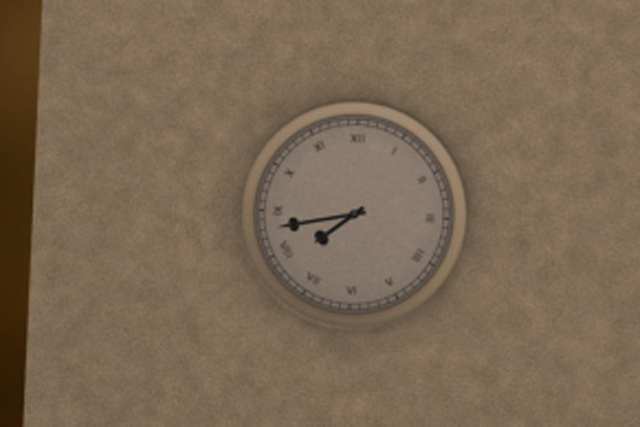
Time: h=7 m=43
